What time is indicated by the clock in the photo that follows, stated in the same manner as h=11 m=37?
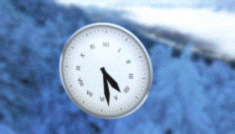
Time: h=4 m=28
